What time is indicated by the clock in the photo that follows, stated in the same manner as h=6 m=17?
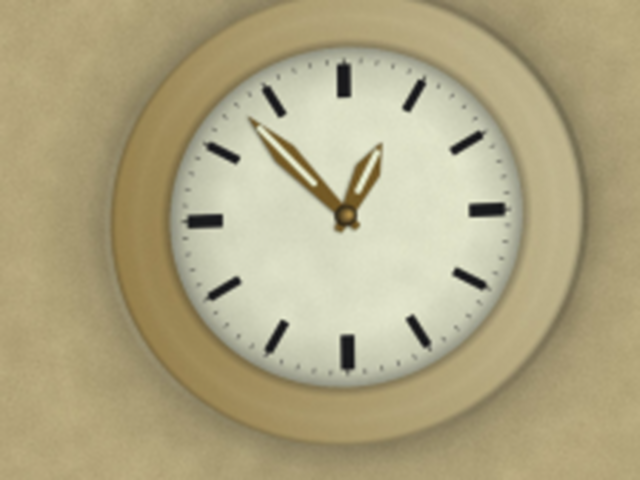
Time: h=12 m=53
